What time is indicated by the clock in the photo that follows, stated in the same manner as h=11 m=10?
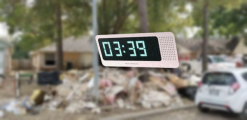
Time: h=3 m=39
